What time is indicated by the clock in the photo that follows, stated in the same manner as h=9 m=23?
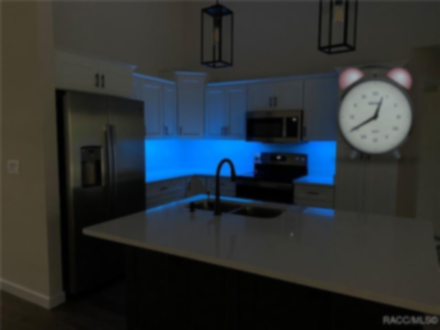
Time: h=12 m=40
